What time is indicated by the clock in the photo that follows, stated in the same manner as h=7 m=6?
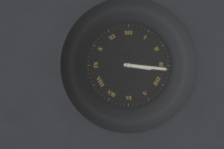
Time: h=3 m=16
